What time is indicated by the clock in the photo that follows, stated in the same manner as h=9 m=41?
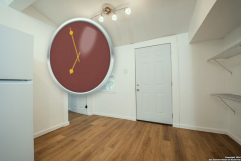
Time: h=6 m=57
